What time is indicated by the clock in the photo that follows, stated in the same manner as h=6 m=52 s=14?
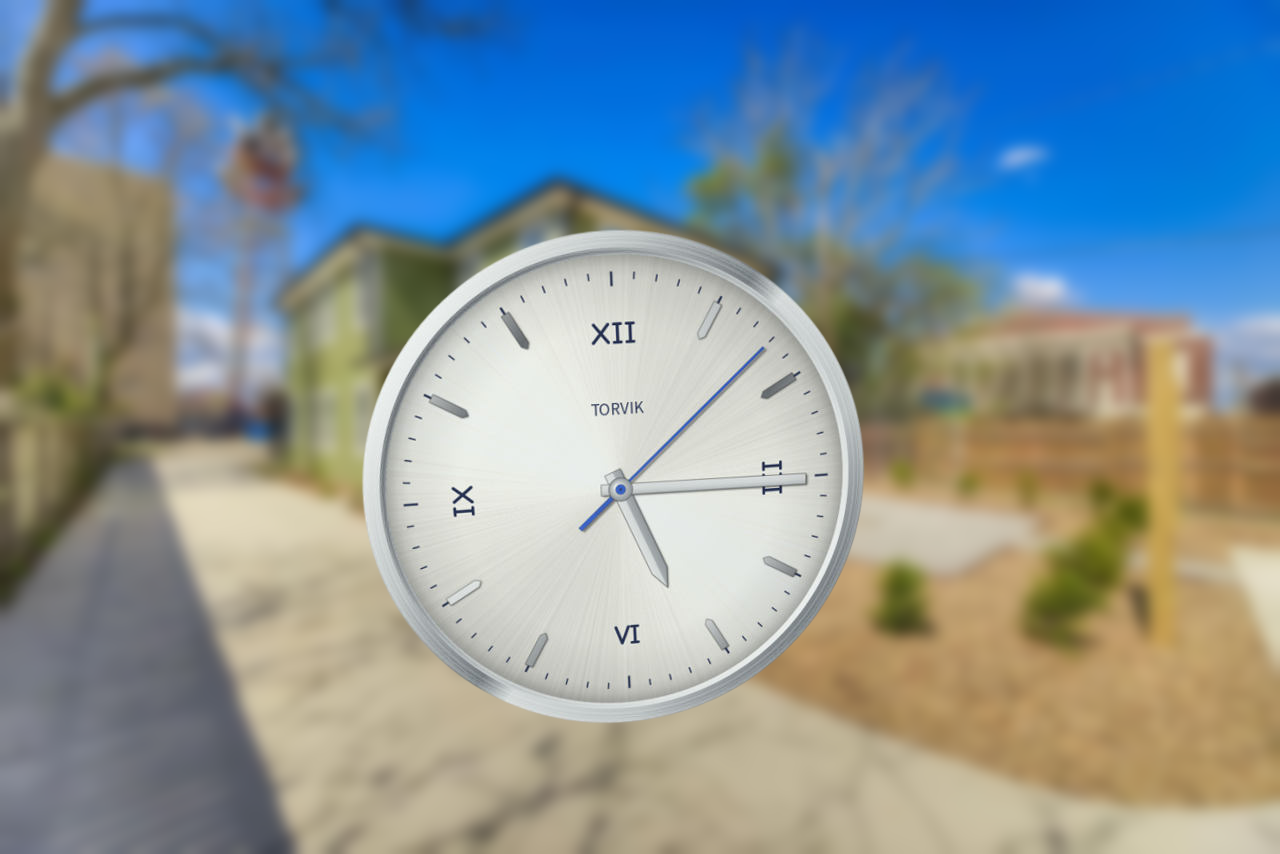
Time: h=5 m=15 s=8
